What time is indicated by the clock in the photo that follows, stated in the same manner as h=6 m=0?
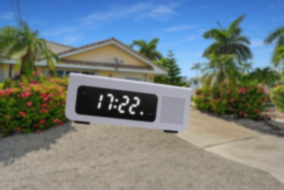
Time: h=17 m=22
